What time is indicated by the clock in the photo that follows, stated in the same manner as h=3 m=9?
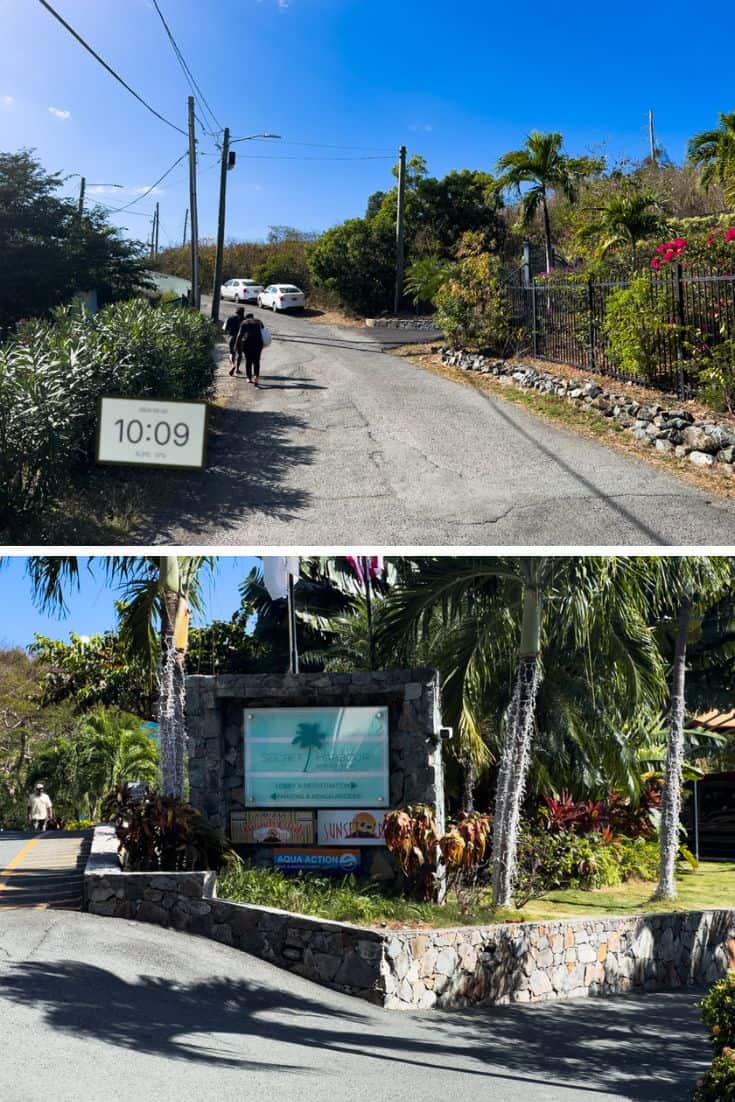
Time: h=10 m=9
